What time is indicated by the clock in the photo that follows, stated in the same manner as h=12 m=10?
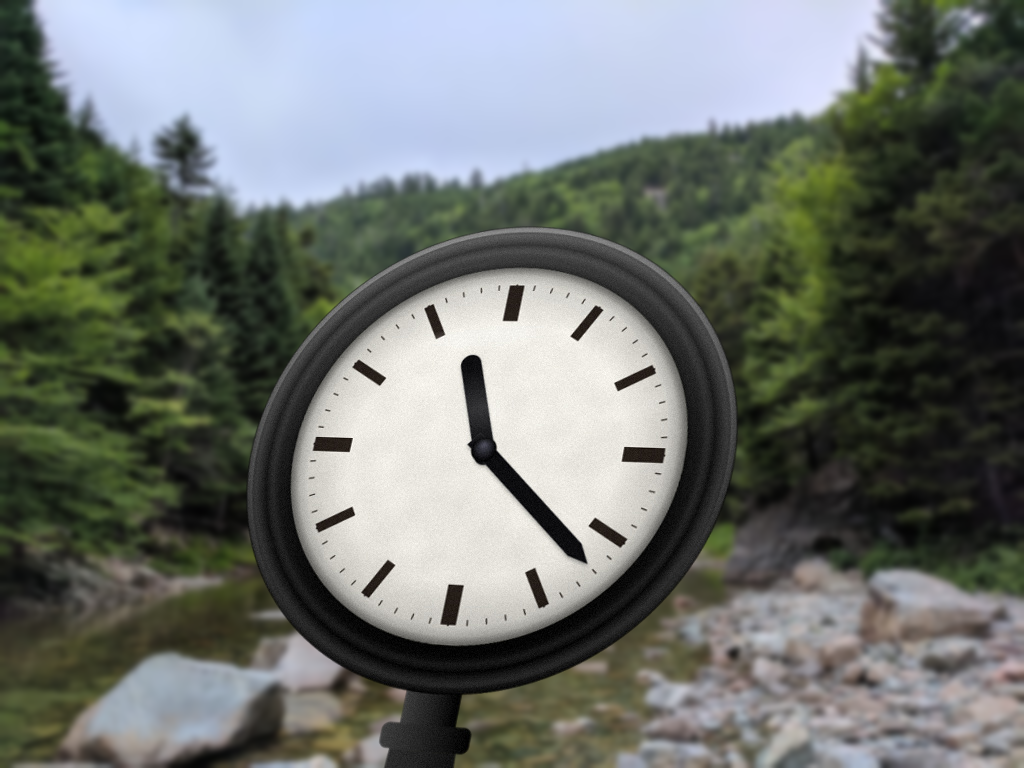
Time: h=11 m=22
